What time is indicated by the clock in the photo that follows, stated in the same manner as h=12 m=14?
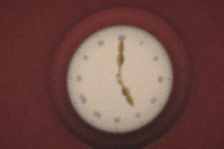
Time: h=5 m=0
